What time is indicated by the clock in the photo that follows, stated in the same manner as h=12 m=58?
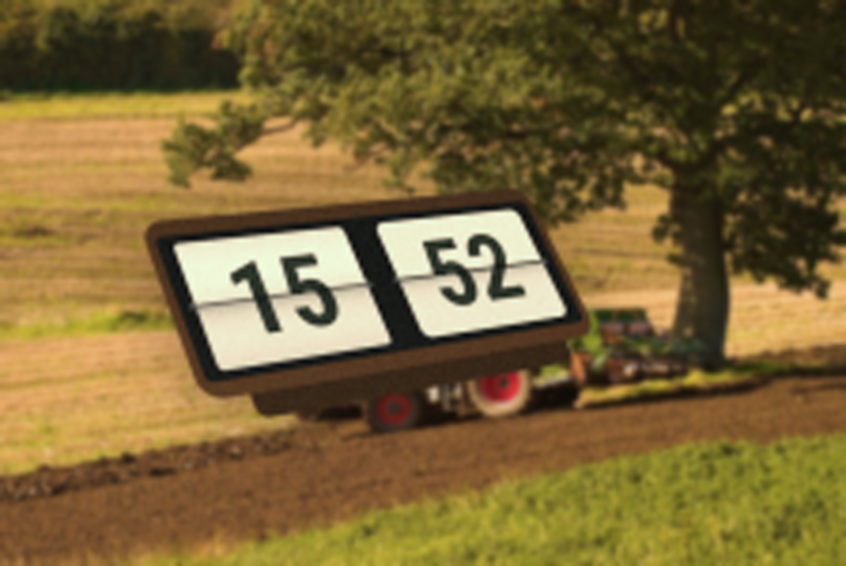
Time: h=15 m=52
